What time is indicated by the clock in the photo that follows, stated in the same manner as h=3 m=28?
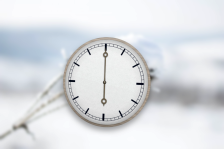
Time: h=6 m=0
